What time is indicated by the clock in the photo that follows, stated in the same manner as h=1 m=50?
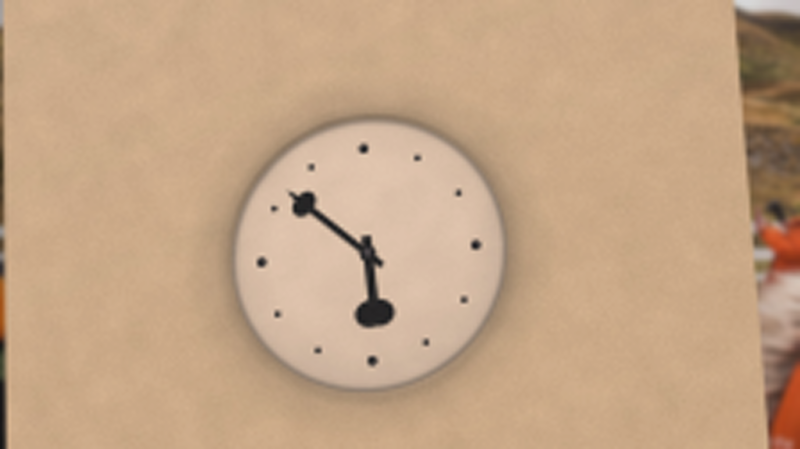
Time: h=5 m=52
